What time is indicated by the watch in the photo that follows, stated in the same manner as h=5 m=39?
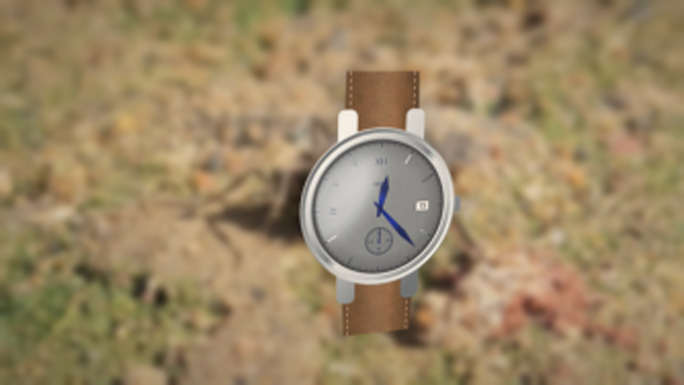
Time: h=12 m=23
